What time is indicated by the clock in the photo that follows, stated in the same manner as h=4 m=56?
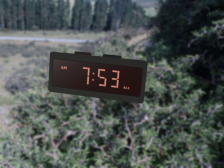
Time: h=7 m=53
